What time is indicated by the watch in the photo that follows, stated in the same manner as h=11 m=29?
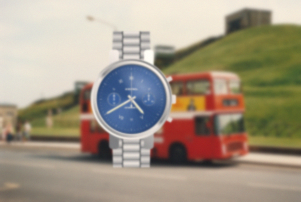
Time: h=4 m=40
